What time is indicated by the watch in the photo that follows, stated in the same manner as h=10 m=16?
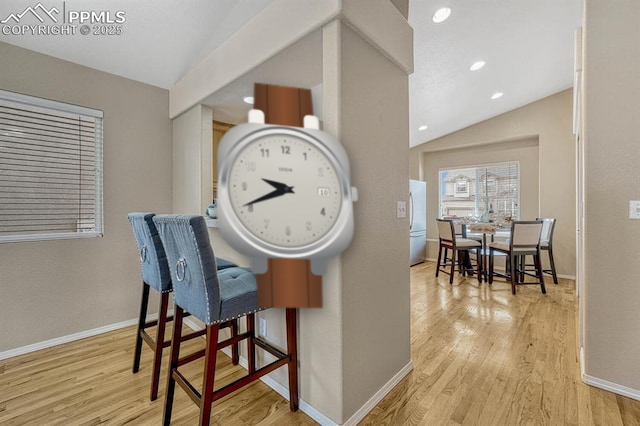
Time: h=9 m=41
